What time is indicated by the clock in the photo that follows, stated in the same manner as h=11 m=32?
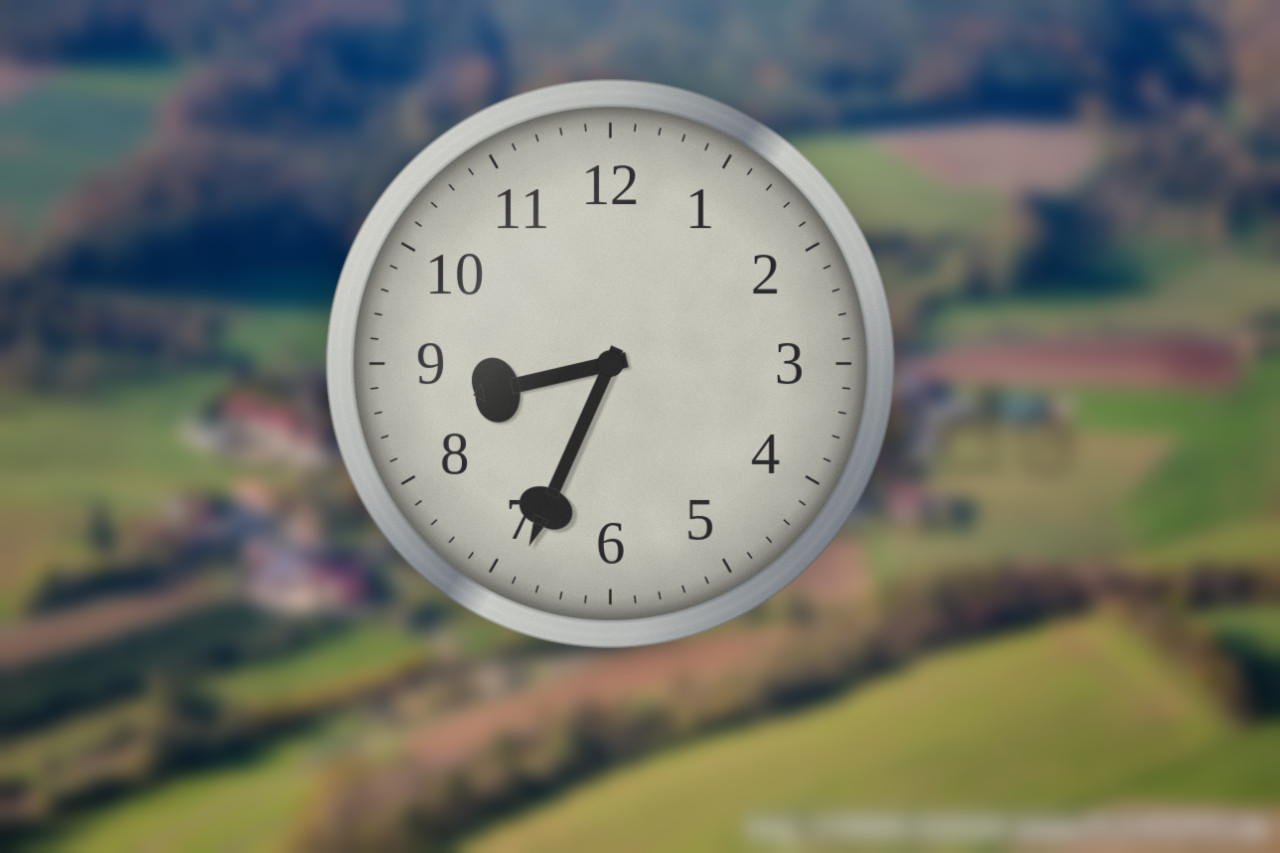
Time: h=8 m=34
